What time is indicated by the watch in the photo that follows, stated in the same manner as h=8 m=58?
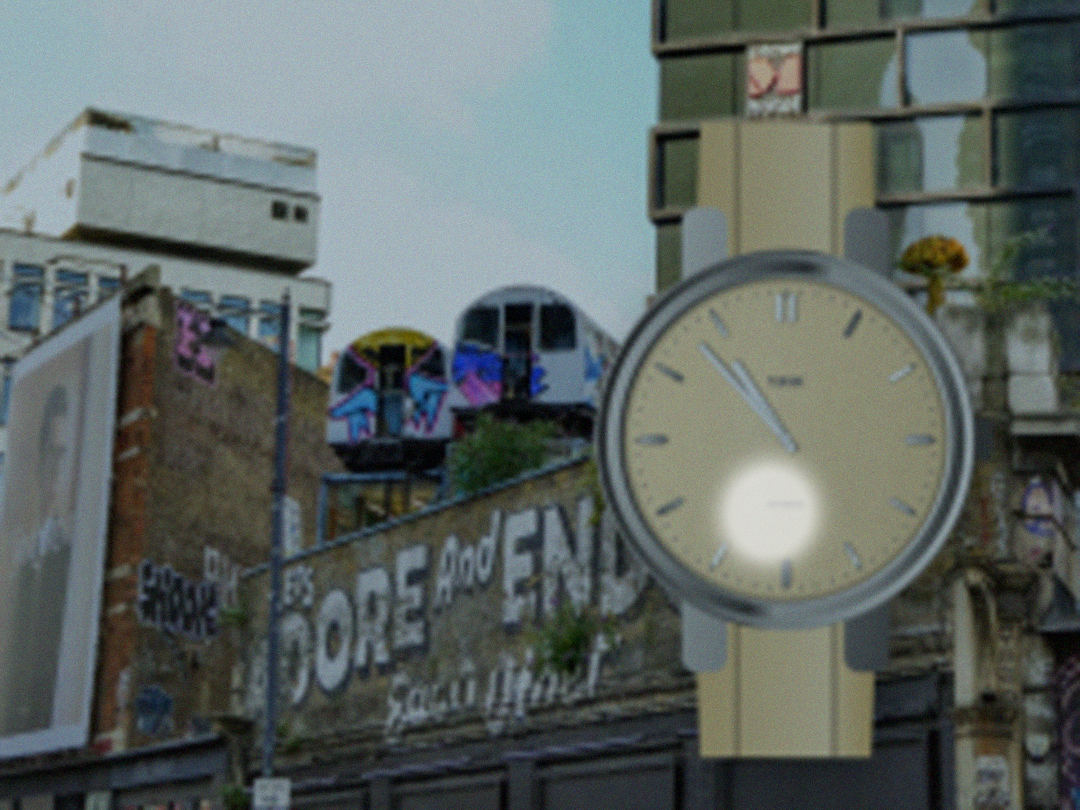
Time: h=10 m=53
